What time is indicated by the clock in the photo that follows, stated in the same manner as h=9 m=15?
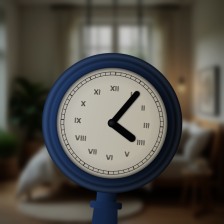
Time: h=4 m=6
